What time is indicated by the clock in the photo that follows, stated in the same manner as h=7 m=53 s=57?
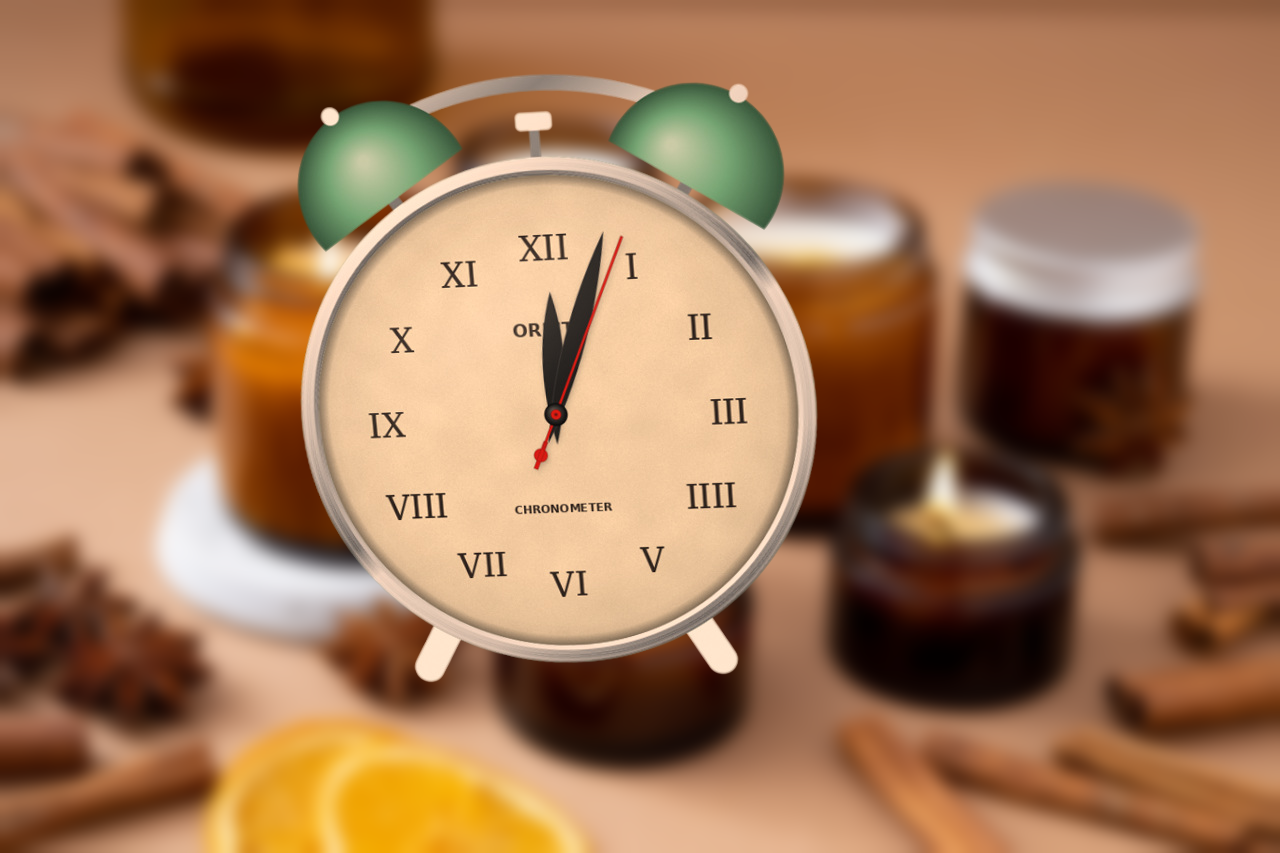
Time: h=12 m=3 s=4
